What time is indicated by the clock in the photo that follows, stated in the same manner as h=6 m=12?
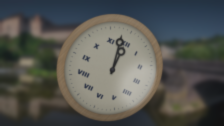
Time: h=11 m=58
